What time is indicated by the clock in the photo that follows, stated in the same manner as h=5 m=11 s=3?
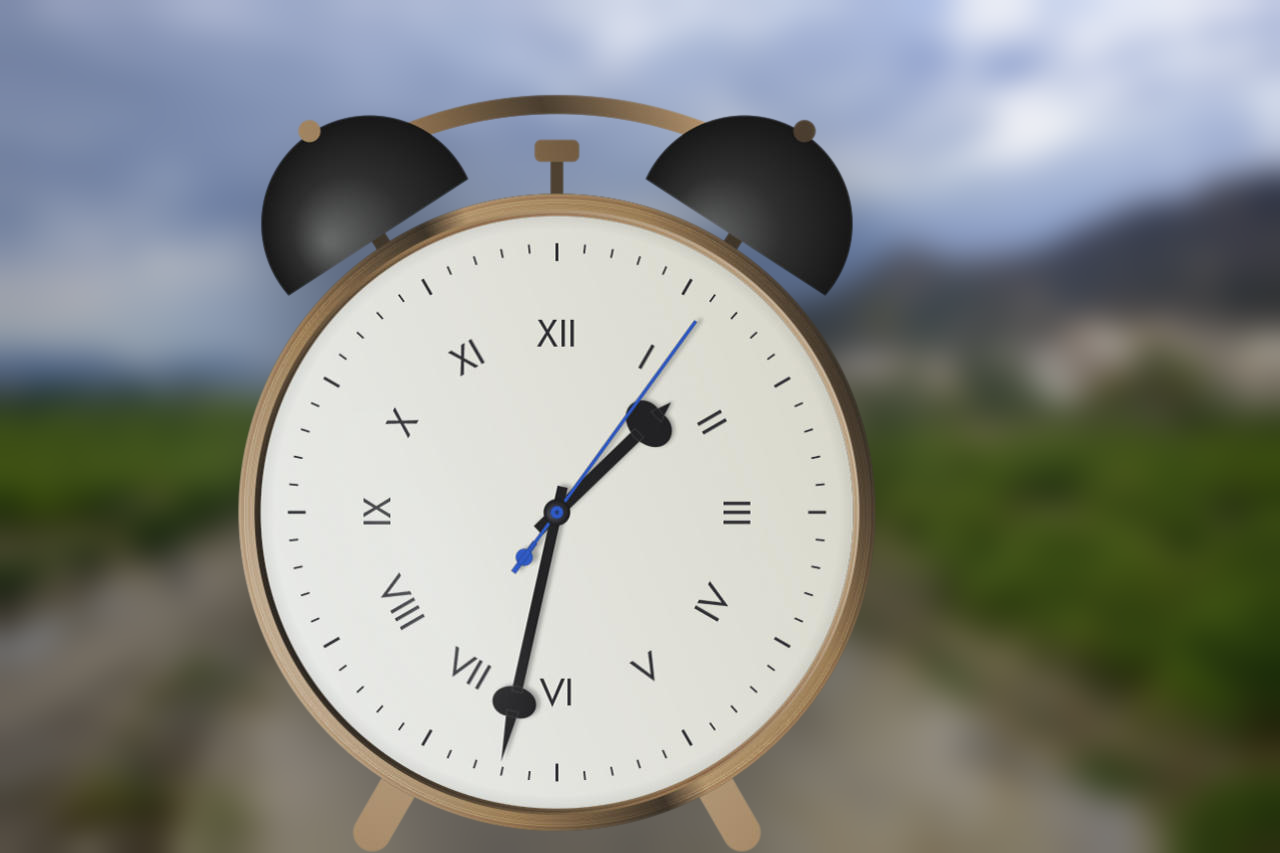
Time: h=1 m=32 s=6
